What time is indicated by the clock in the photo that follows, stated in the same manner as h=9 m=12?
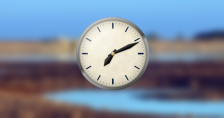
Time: h=7 m=11
